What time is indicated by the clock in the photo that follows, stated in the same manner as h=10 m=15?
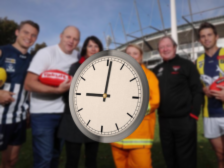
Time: h=9 m=1
